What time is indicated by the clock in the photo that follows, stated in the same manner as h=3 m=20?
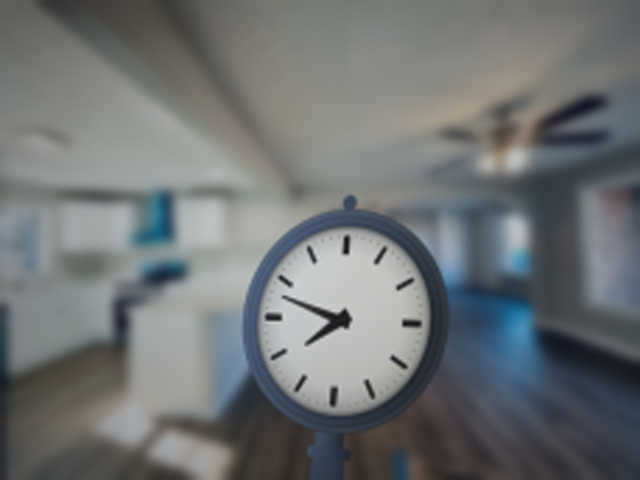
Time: h=7 m=48
